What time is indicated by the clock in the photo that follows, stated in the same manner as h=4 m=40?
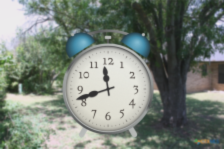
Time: h=11 m=42
